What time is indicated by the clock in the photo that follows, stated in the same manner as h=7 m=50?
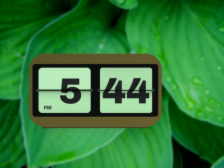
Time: h=5 m=44
